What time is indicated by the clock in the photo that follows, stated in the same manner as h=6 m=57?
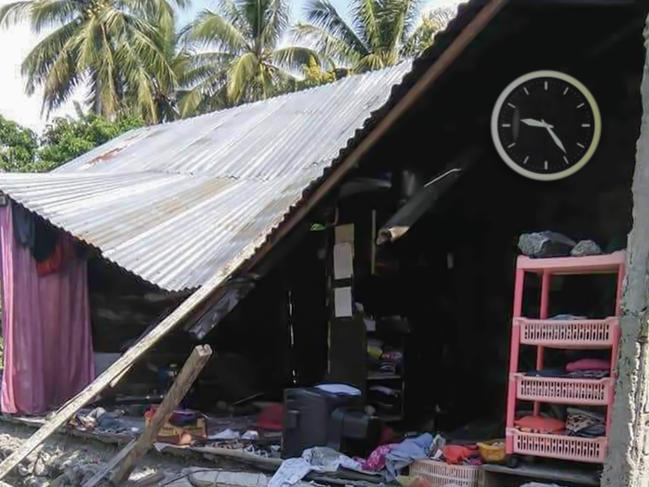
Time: h=9 m=24
